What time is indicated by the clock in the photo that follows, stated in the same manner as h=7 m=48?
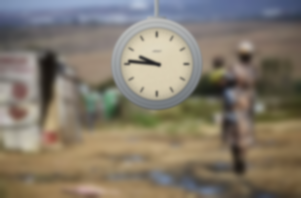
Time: h=9 m=46
